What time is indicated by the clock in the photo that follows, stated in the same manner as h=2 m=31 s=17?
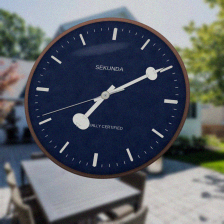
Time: h=7 m=9 s=41
